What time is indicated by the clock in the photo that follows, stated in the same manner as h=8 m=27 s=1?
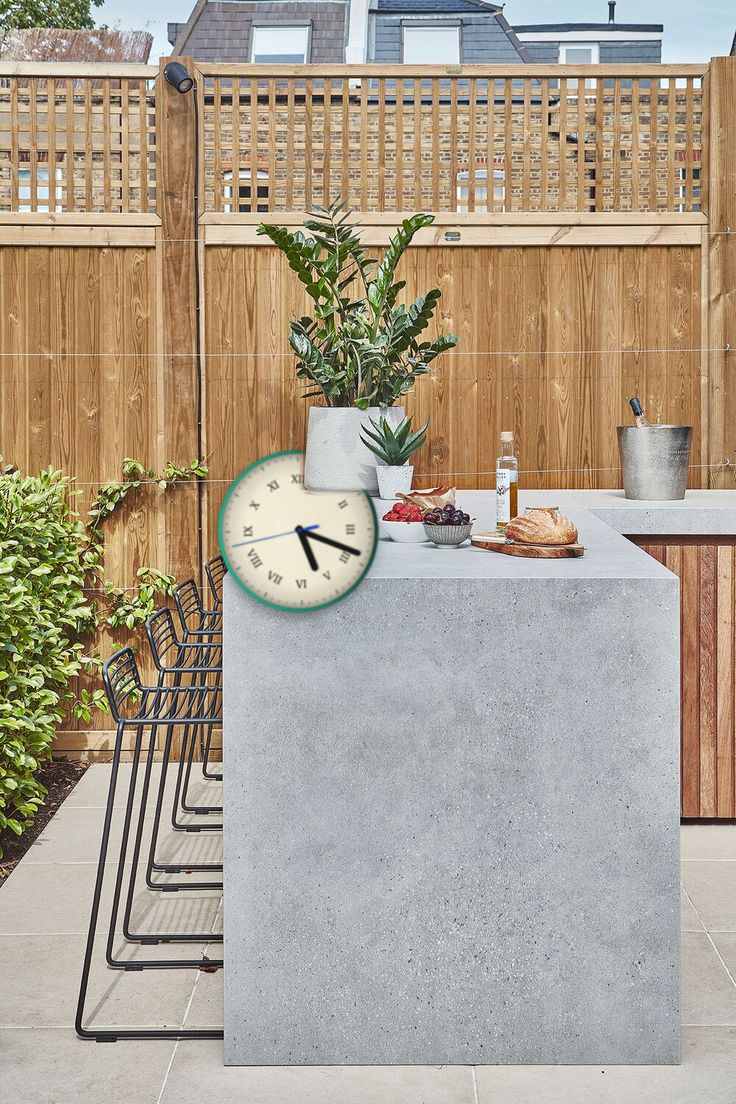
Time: h=5 m=18 s=43
